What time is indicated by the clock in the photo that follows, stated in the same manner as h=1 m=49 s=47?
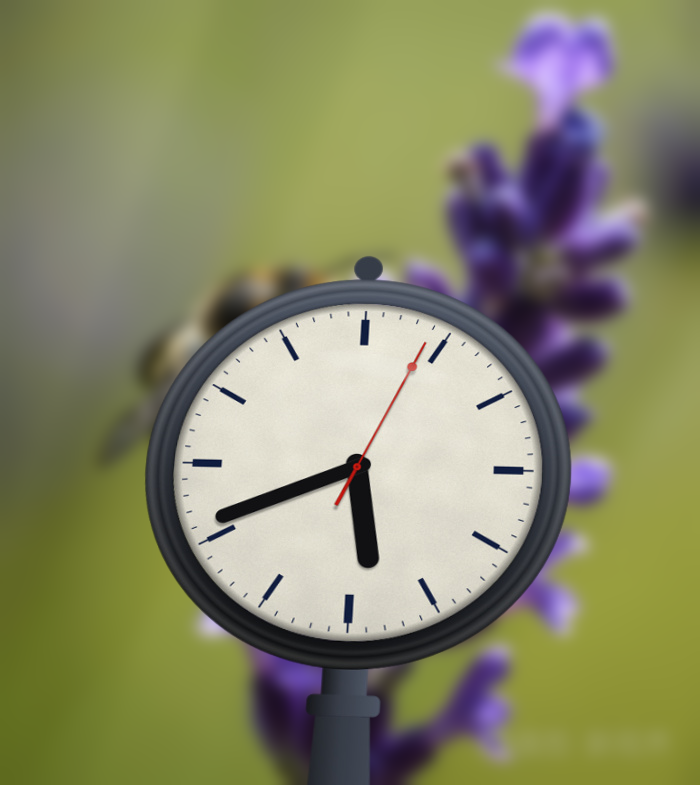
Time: h=5 m=41 s=4
